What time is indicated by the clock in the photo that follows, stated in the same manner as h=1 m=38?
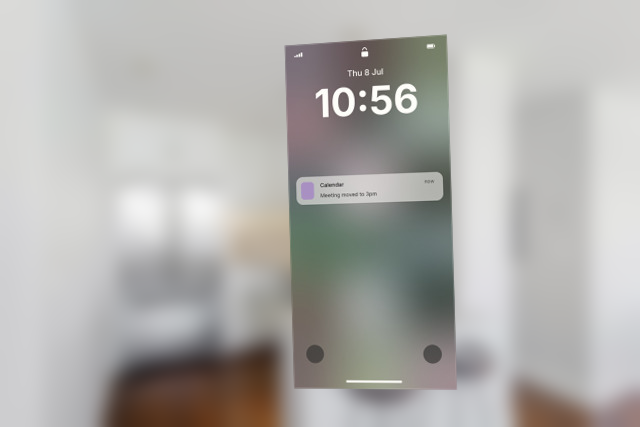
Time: h=10 m=56
